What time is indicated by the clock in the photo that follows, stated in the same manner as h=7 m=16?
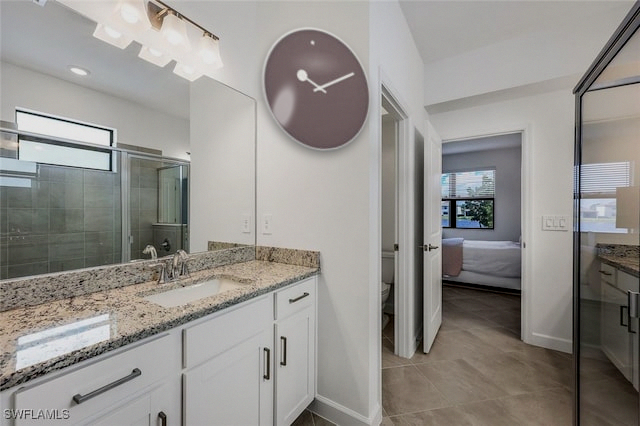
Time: h=10 m=12
